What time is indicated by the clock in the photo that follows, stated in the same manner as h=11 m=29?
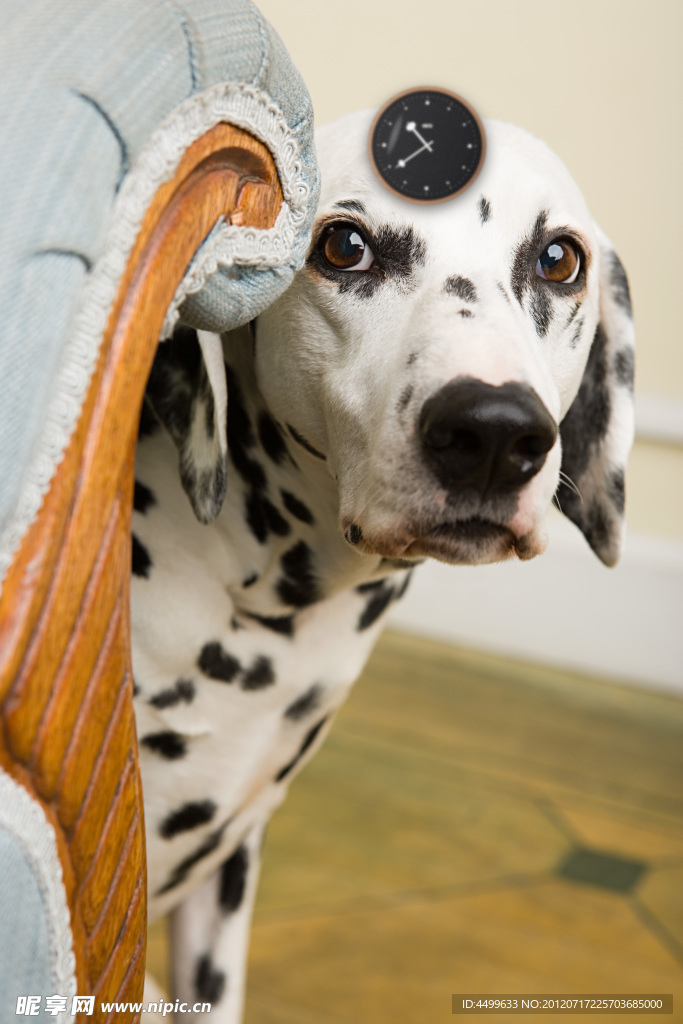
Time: h=10 m=39
